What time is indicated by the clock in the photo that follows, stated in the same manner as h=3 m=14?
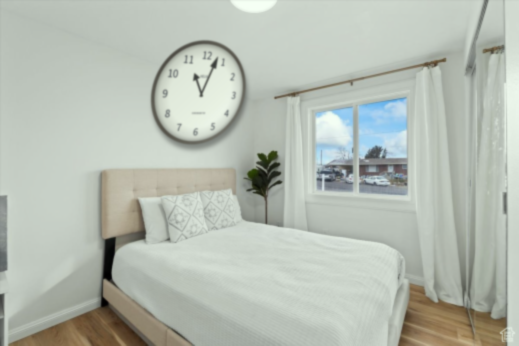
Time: h=11 m=3
